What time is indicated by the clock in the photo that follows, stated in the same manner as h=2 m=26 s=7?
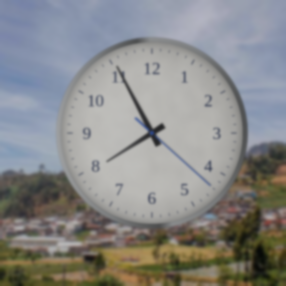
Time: h=7 m=55 s=22
